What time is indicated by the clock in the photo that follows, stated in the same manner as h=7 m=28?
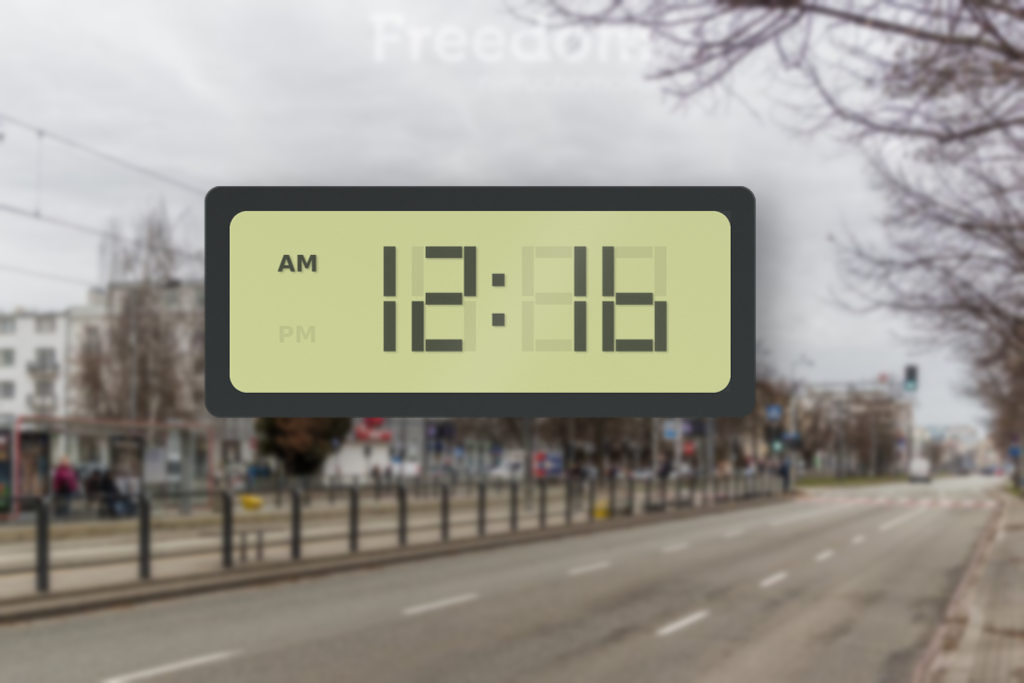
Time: h=12 m=16
